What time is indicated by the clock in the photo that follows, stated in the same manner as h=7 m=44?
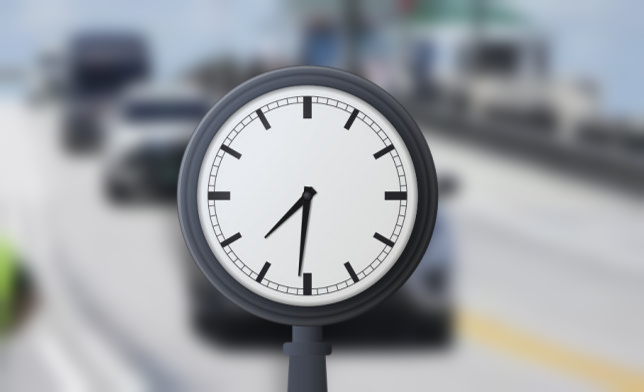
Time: h=7 m=31
